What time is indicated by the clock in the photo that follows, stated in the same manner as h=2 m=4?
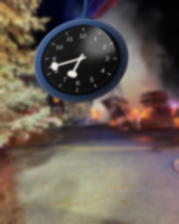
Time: h=6 m=42
